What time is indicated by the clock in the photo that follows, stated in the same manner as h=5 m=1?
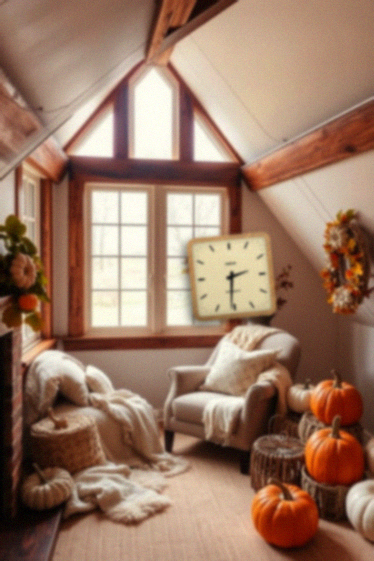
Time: h=2 m=31
